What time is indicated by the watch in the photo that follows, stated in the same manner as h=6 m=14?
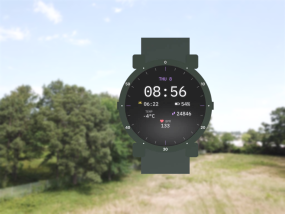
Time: h=8 m=56
